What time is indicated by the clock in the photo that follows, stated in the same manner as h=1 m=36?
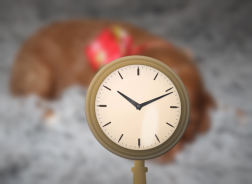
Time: h=10 m=11
